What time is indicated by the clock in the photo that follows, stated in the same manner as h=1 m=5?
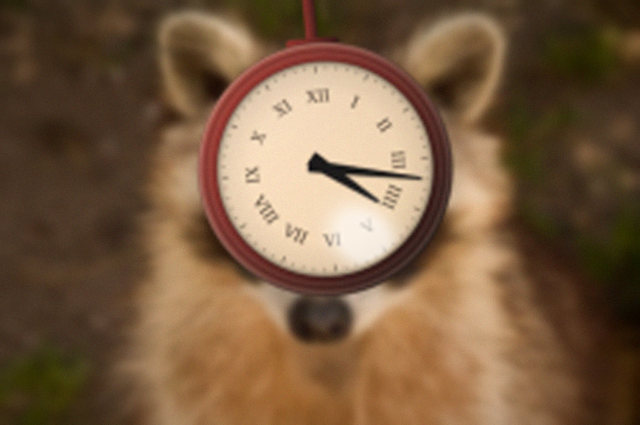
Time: h=4 m=17
